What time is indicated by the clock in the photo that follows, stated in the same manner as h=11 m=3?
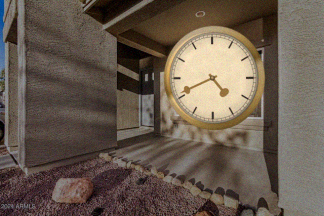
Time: h=4 m=41
